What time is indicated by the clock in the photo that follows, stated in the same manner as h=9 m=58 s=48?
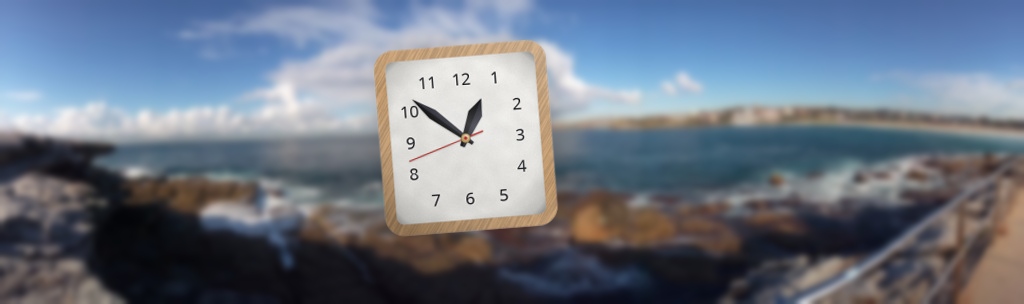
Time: h=12 m=51 s=42
